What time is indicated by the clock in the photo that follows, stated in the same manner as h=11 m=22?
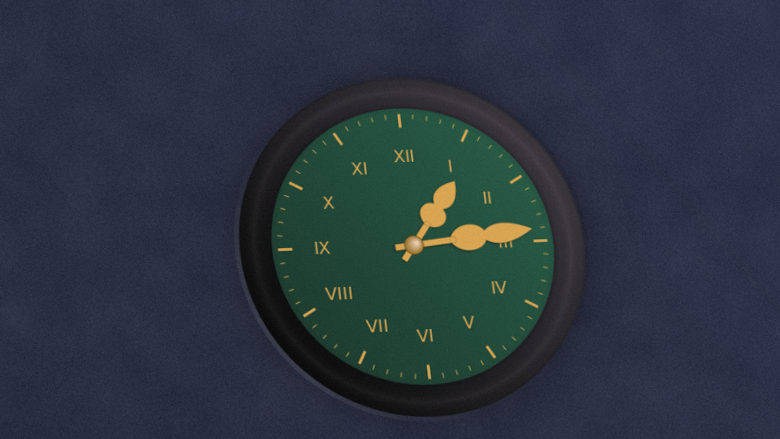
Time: h=1 m=14
